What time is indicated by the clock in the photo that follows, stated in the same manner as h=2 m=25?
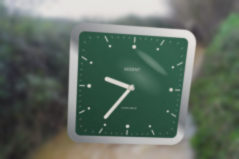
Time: h=9 m=36
